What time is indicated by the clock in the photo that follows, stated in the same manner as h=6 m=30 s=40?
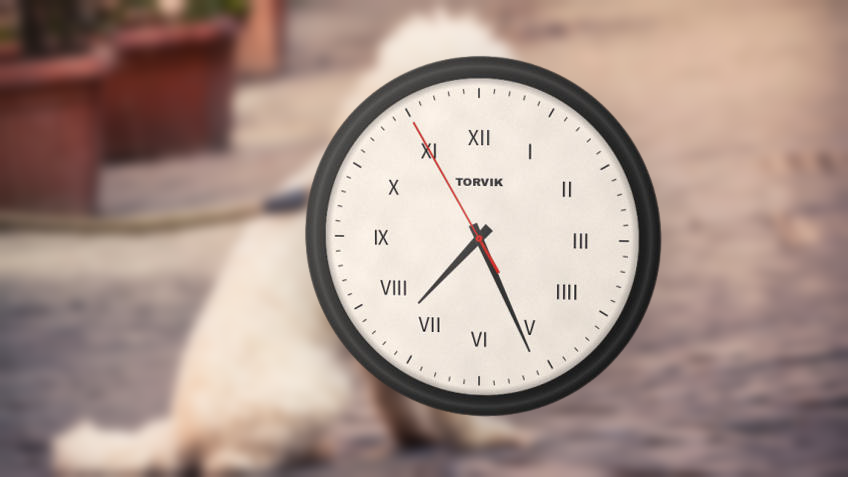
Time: h=7 m=25 s=55
